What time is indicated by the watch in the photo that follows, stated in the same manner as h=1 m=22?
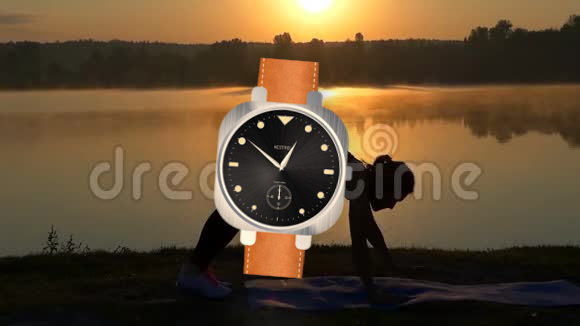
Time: h=12 m=51
